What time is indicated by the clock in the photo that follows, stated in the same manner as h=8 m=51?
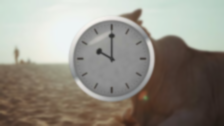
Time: h=10 m=0
